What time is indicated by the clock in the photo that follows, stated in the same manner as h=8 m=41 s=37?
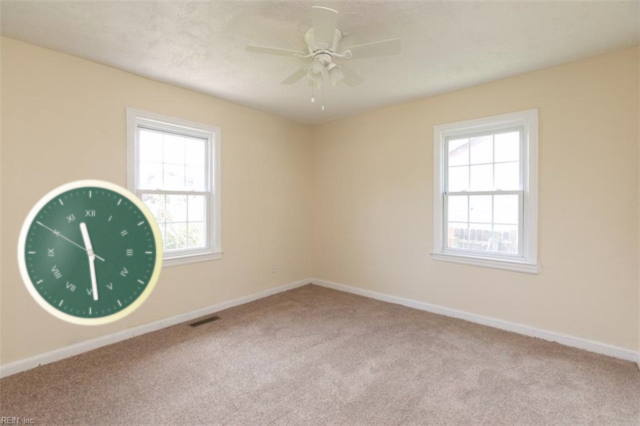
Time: h=11 m=28 s=50
